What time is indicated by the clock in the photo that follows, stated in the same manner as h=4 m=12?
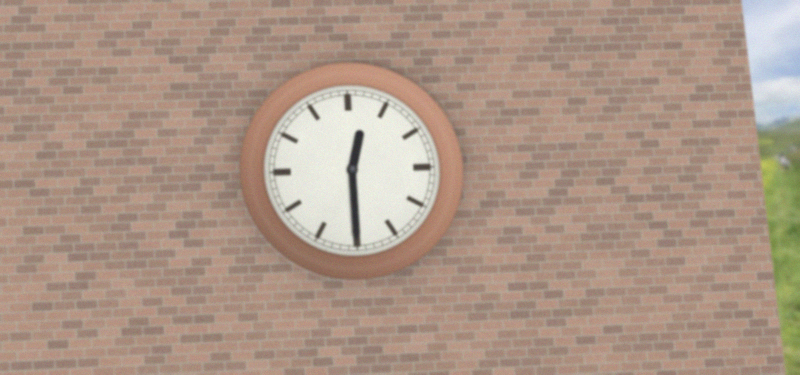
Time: h=12 m=30
